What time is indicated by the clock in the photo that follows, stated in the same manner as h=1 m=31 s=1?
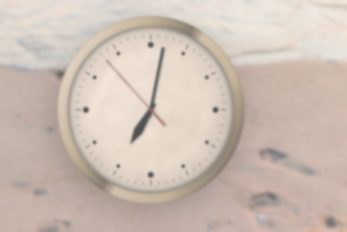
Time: h=7 m=1 s=53
